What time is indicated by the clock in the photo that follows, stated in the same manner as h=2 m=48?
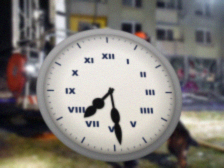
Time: h=7 m=29
